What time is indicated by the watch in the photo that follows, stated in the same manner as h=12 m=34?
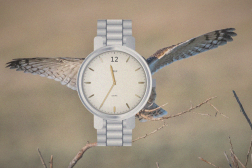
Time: h=11 m=35
